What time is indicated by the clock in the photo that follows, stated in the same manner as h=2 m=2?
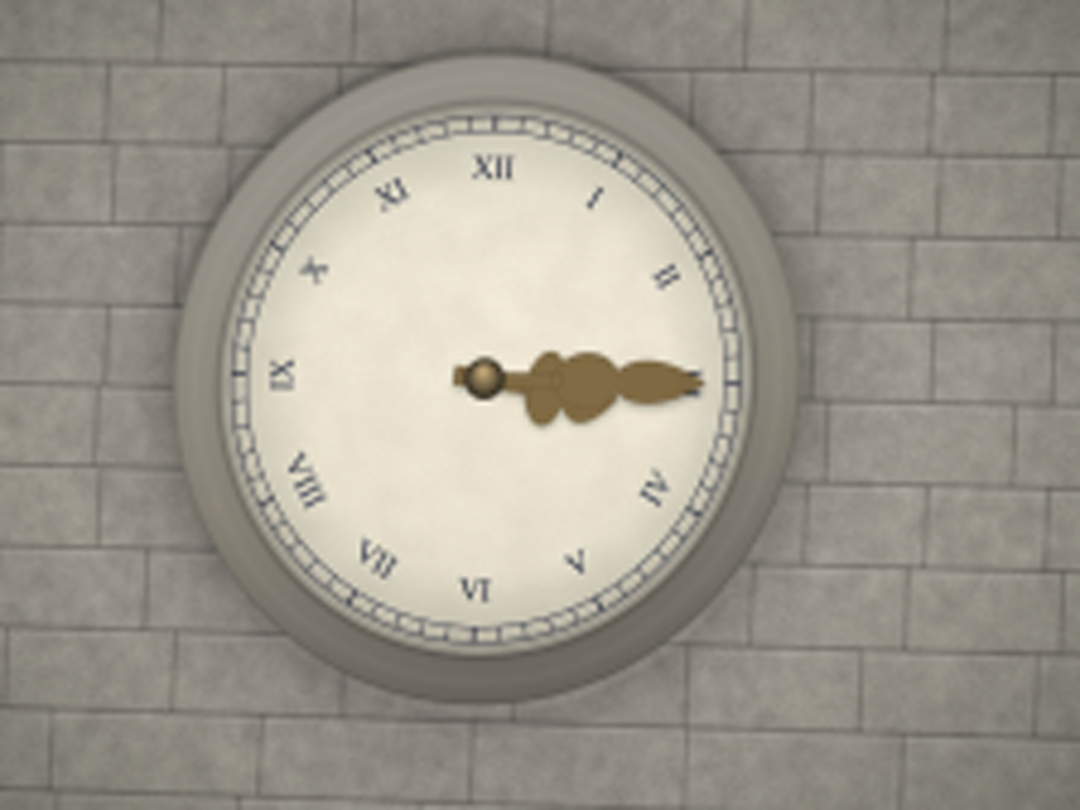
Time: h=3 m=15
